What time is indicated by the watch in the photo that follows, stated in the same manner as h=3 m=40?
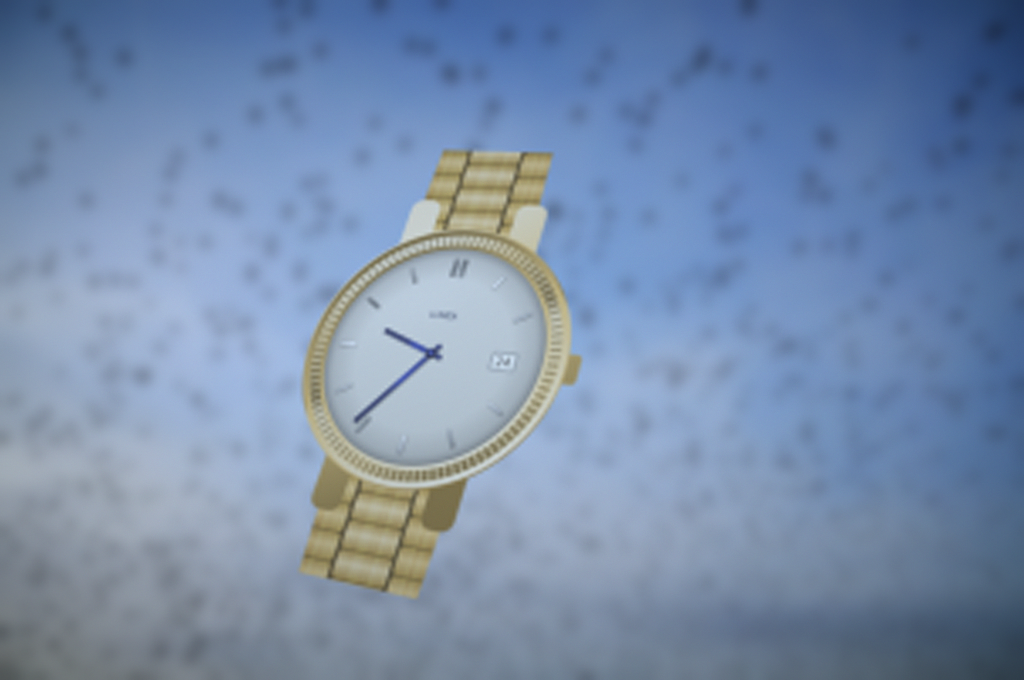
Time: h=9 m=36
